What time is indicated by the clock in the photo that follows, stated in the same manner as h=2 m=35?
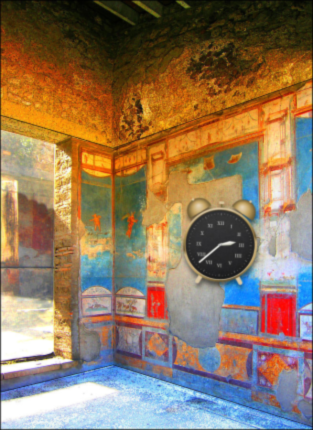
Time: h=2 m=38
